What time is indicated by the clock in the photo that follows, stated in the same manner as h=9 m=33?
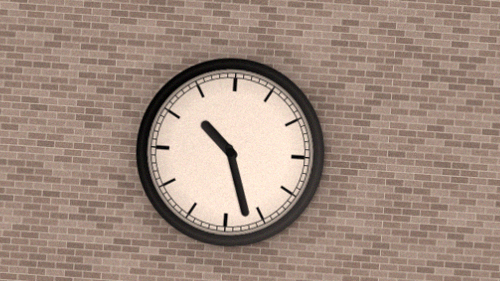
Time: h=10 m=27
